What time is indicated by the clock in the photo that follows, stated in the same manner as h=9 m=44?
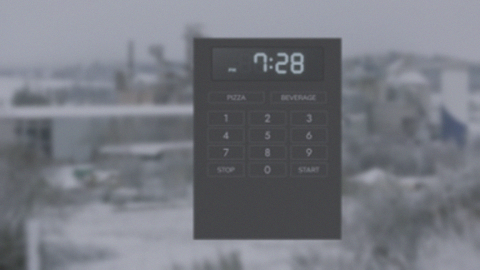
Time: h=7 m=28
